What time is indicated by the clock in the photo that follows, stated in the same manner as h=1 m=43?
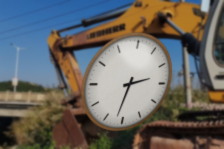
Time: h=2 m=32
